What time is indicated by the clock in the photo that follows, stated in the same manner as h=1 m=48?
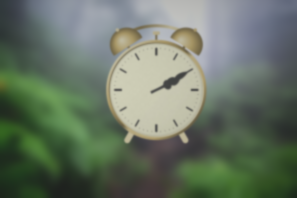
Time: h=2 m=10
